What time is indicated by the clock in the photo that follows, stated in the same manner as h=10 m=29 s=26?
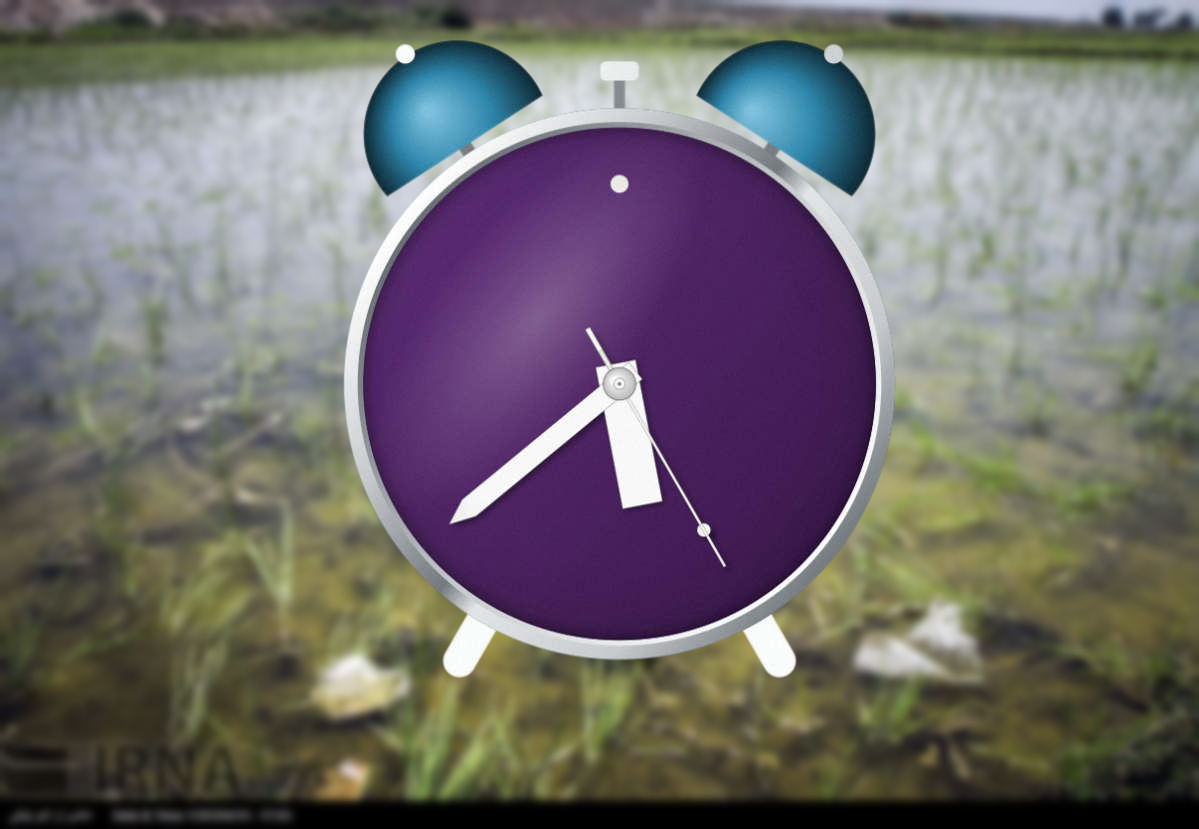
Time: h=5 m=38 s=25
